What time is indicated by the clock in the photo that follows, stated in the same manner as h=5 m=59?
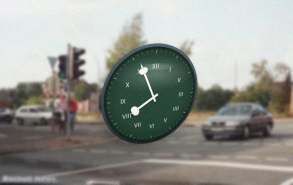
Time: h=7 m=56
